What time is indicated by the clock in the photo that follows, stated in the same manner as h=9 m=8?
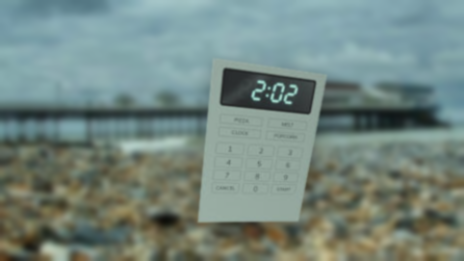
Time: h=2 m=2
